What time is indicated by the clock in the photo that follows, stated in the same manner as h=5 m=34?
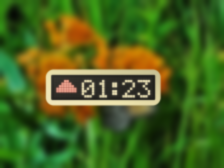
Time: h=1 m=23
